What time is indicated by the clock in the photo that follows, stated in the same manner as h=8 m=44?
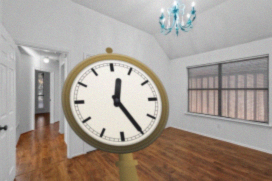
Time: h=12 m=25
